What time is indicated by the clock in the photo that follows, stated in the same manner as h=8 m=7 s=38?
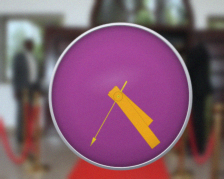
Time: h=4 m=23 s=35
